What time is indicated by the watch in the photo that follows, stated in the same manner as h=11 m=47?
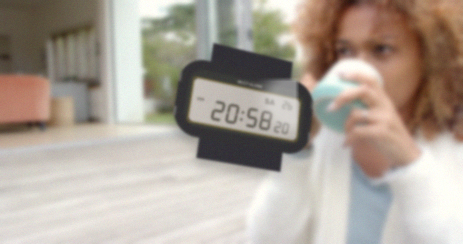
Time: h=20 m=58
